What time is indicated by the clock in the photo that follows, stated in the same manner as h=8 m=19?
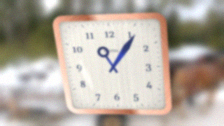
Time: h=11 m=6
